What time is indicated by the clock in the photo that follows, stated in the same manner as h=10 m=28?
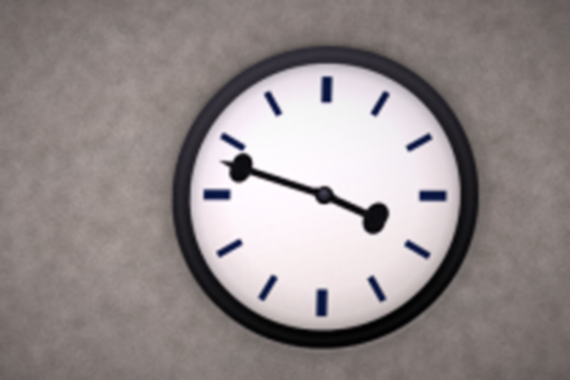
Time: h=3 m=48
